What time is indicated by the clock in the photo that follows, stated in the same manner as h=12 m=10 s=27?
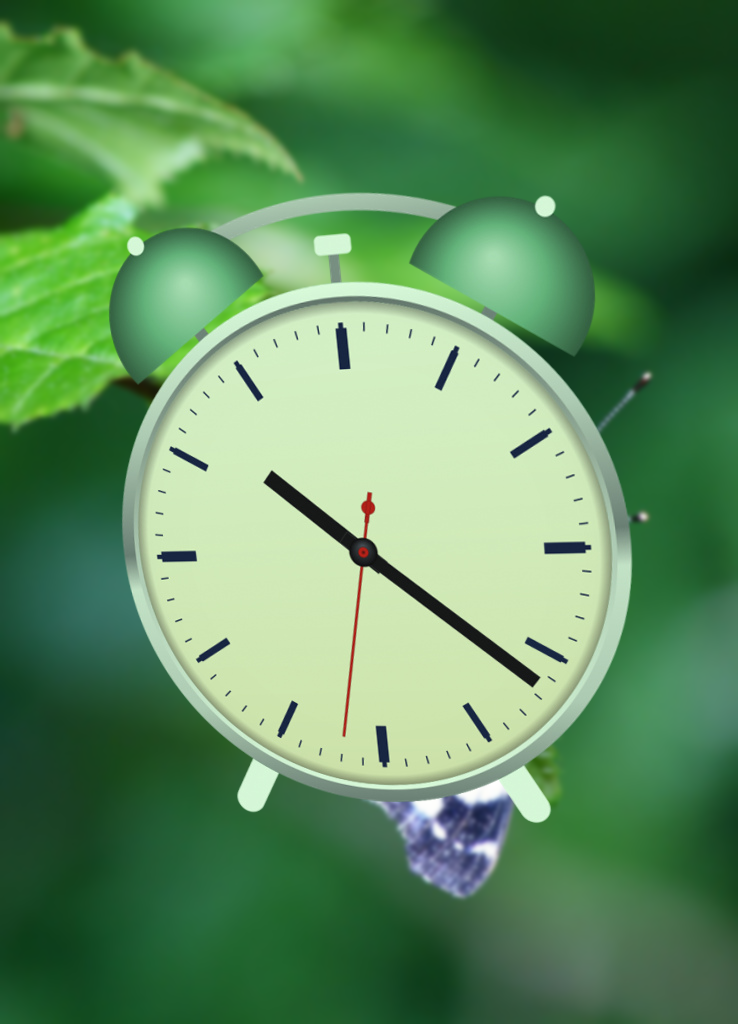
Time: h=10 m=21 s=32
